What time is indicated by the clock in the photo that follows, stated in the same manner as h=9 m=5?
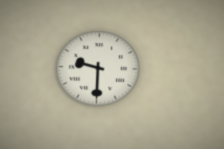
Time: h=9 m=30
